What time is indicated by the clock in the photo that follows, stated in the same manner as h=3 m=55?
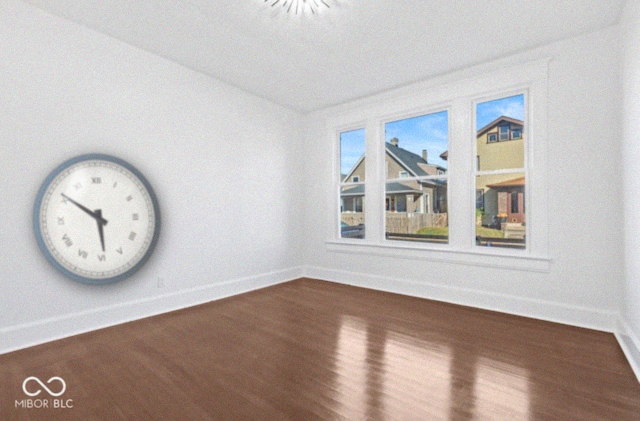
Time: h=5 m=51
